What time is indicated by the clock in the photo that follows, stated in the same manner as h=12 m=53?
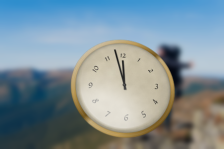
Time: h=11 m=58
